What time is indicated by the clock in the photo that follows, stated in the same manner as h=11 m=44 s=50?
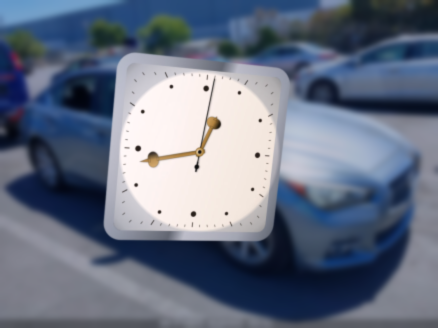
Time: h=12 m=43 s=1
